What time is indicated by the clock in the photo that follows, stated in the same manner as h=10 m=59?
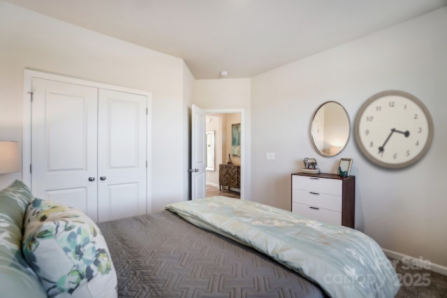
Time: h=3 m=36
